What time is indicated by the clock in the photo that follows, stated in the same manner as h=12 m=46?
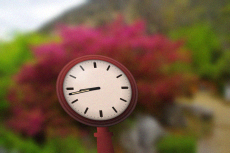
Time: h=8 m=43
